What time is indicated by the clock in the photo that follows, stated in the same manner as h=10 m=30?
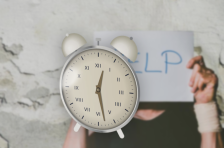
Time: h=12 m=28
